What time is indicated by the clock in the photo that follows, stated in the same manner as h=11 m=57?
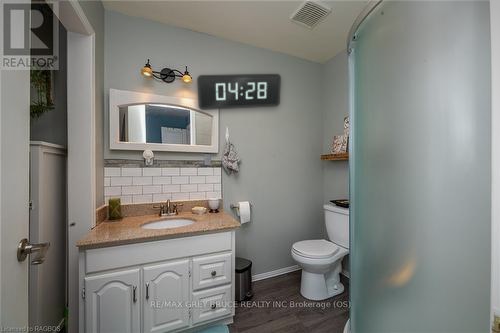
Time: h=4 m=28
